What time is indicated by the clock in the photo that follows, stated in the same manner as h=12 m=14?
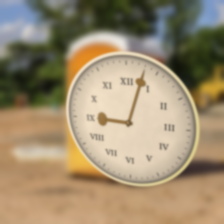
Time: h=9 m=3
